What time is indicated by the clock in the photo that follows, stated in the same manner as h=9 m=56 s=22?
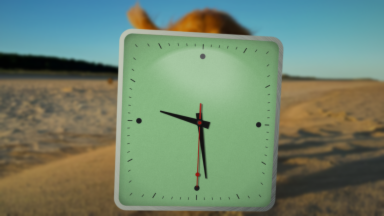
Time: h=9 m=28 s=30
